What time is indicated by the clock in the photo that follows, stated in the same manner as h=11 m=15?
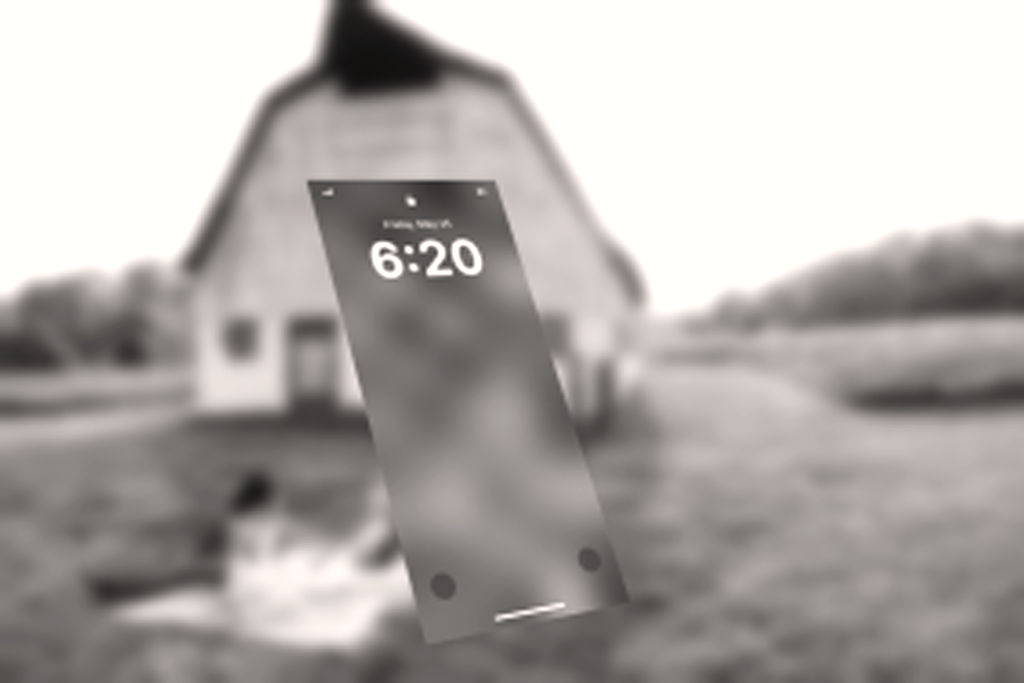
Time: h=6 m=20
